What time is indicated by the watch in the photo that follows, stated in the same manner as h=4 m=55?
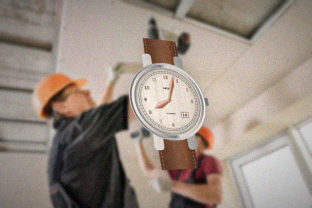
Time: h=8 m=3
